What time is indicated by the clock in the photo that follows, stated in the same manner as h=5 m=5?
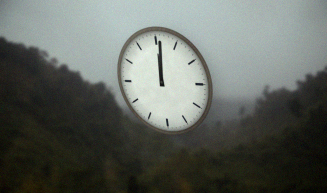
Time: h=12 m=1
